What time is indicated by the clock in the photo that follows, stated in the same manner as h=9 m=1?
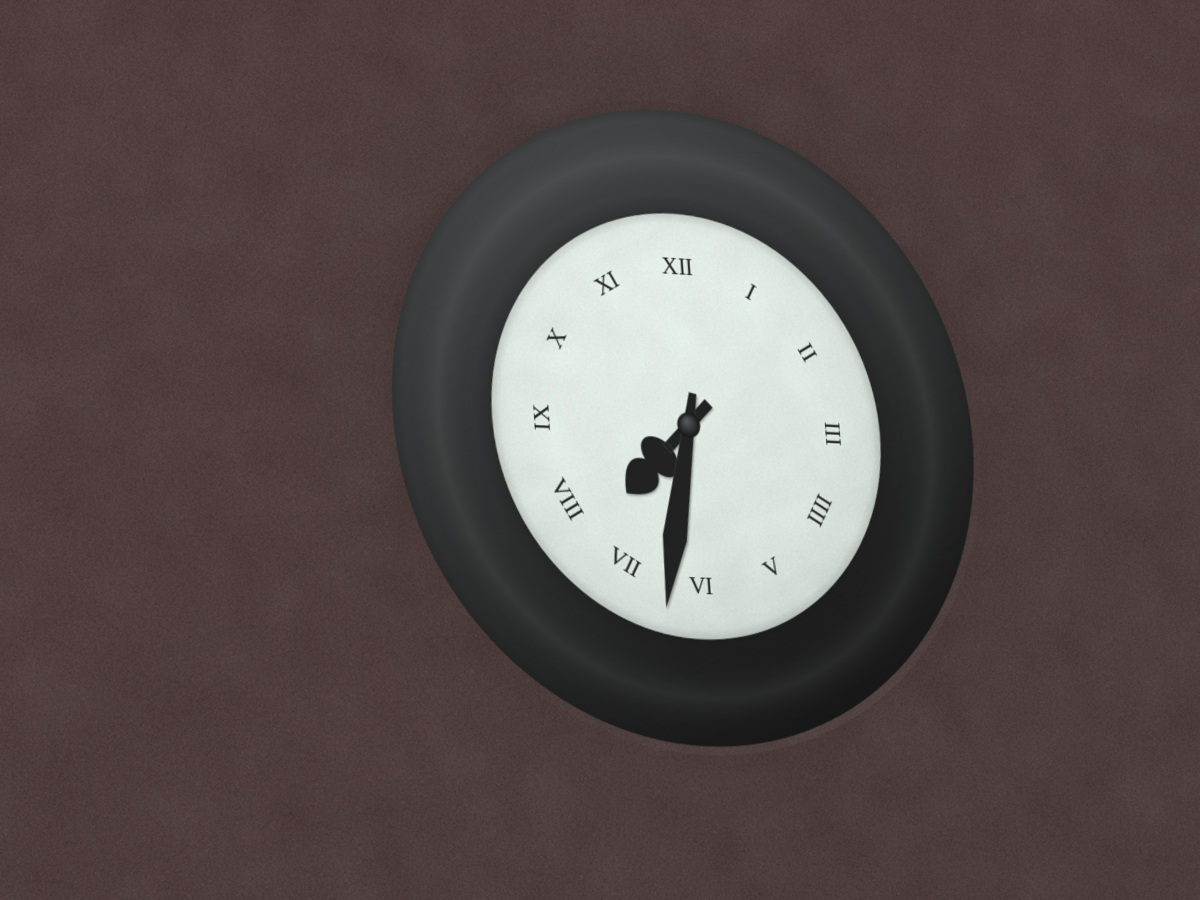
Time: h=7 m=32
